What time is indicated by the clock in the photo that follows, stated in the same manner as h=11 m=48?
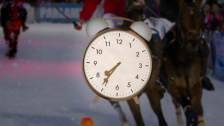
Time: h=7 m=36
